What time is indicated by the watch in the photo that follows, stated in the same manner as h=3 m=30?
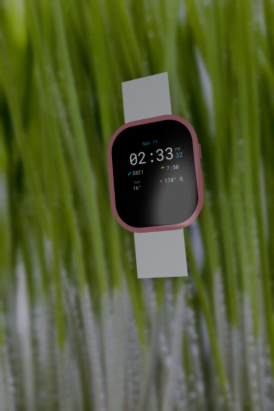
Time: h=2 m=33
